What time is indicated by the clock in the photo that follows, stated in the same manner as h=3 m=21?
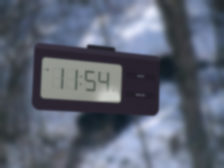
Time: h=11 m=54
